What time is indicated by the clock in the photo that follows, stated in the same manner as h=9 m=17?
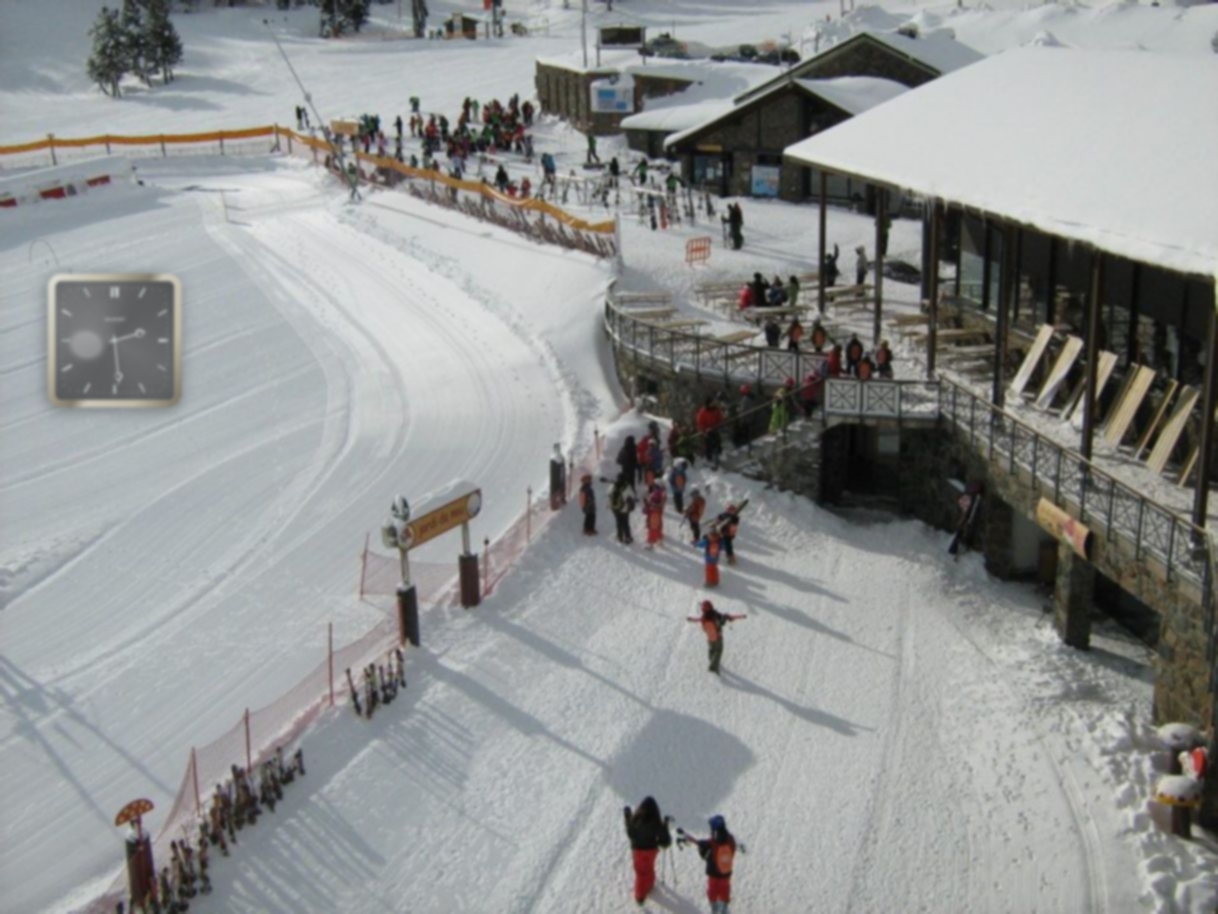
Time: h=2 m=29
